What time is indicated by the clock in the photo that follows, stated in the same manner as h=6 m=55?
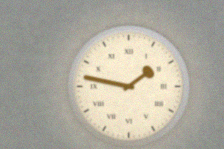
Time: h=1 m=47
